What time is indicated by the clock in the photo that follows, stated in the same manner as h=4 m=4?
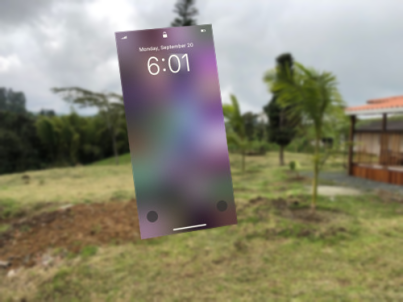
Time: h=6 m=1
